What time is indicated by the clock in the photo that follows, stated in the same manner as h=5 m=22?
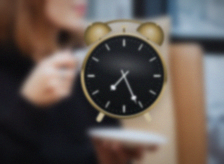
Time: h=7 m=26
